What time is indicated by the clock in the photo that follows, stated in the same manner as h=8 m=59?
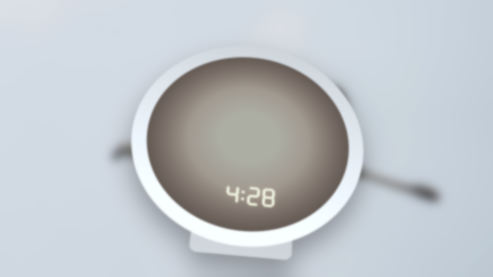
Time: h=4 m=28
